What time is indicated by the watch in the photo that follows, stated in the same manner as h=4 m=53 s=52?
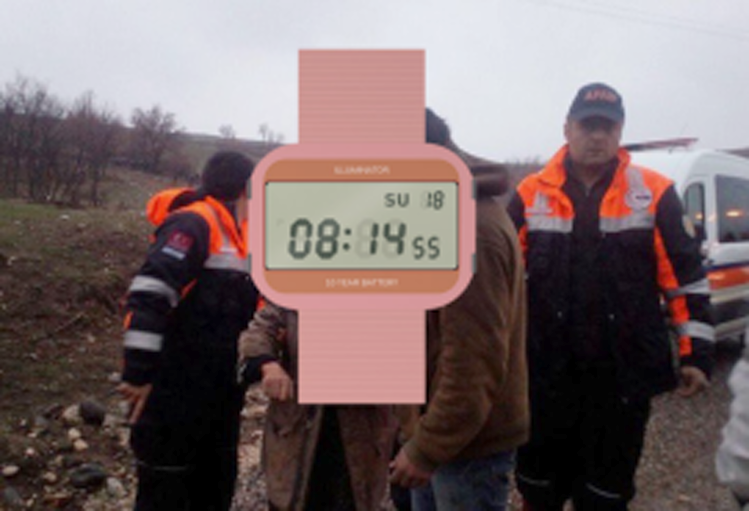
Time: h=8 m=14 s=55
